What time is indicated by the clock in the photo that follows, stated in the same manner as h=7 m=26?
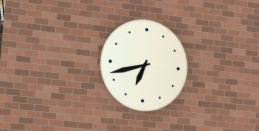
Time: h=6 m=42
